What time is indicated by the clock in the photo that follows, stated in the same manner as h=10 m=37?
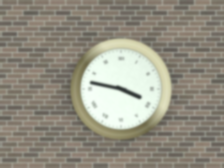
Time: h=3 m=47
